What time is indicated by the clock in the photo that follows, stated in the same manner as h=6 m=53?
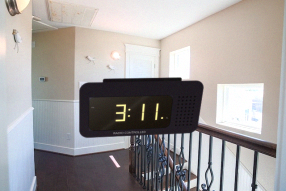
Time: h=3 m=11
